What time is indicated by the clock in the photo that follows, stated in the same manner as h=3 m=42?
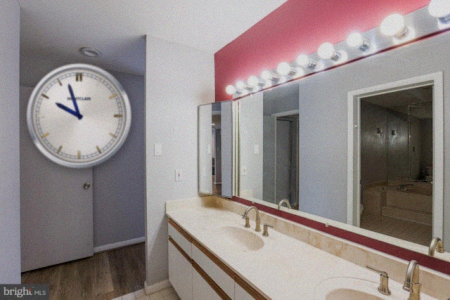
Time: h=9 m=57
